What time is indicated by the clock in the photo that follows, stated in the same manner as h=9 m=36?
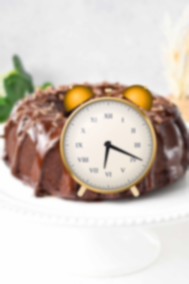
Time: h=6 m=19
